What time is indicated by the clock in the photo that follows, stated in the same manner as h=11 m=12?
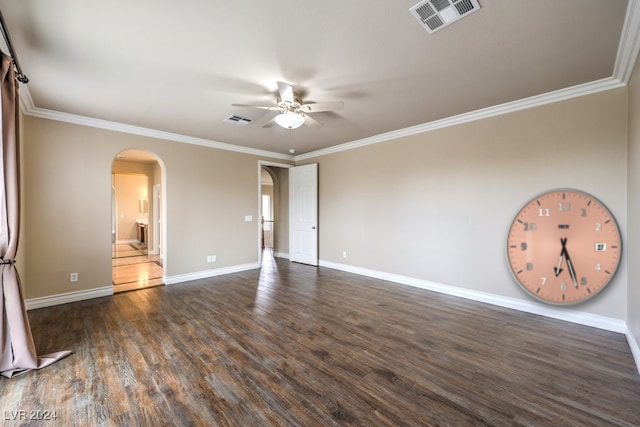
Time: h=6 m=27
